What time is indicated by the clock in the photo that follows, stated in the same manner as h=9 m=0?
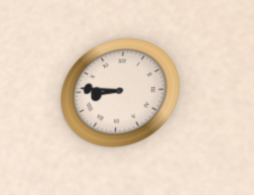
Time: h=8 m=46
